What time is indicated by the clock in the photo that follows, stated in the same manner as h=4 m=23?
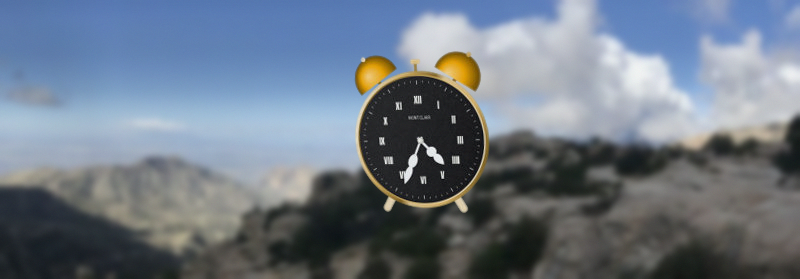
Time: h=4 m=34
